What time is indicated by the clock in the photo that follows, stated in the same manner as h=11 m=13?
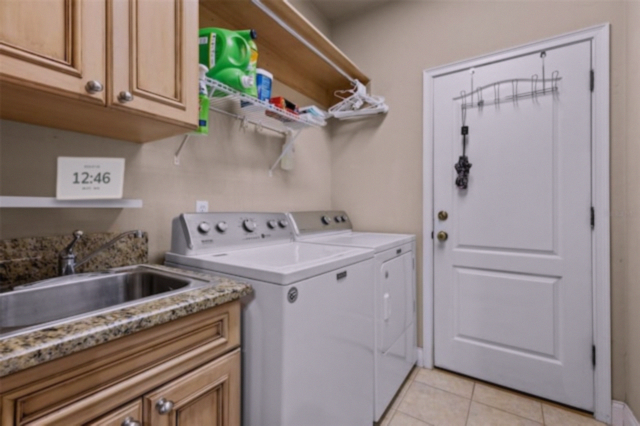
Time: h=12 m=46
